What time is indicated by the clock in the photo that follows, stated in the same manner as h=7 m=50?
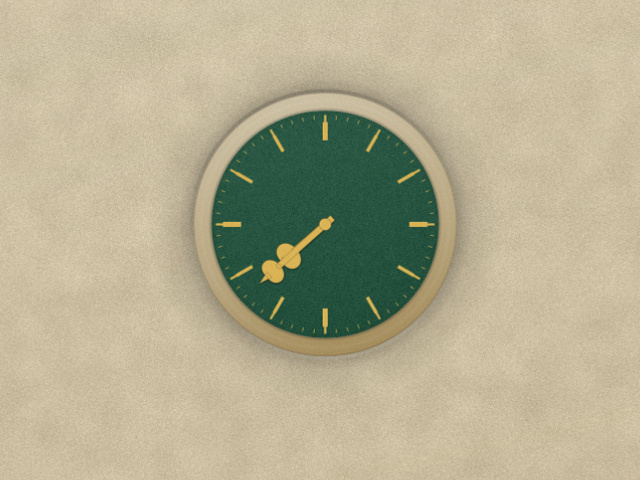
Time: h=7 m=38
